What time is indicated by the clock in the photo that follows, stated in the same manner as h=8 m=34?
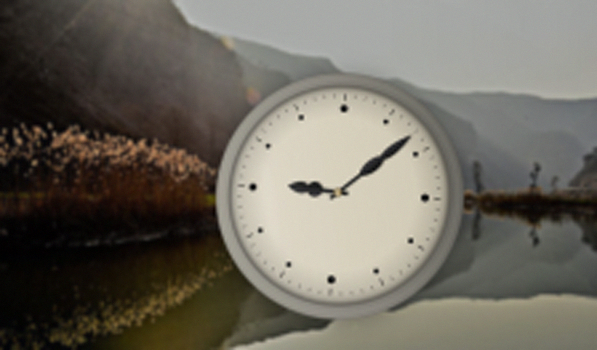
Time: h=9 m=8
